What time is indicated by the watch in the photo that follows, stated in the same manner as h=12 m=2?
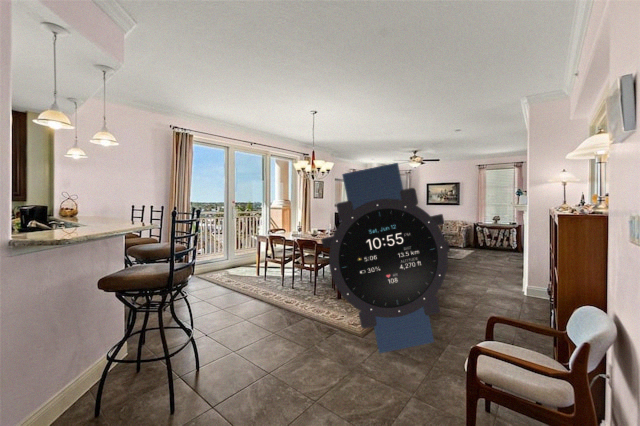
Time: h=10 m=55
